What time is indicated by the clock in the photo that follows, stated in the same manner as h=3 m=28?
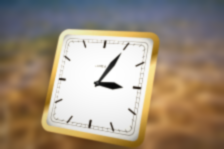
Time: h=3 m=5
